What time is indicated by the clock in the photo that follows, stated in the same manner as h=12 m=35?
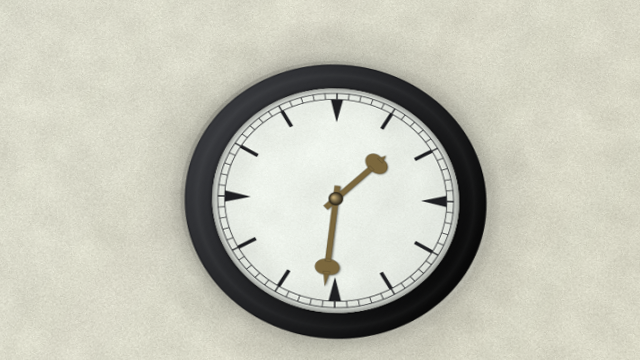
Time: h=1 m=31
